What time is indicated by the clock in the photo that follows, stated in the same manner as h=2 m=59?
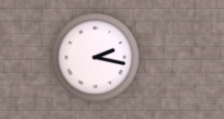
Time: h=2 m=17
